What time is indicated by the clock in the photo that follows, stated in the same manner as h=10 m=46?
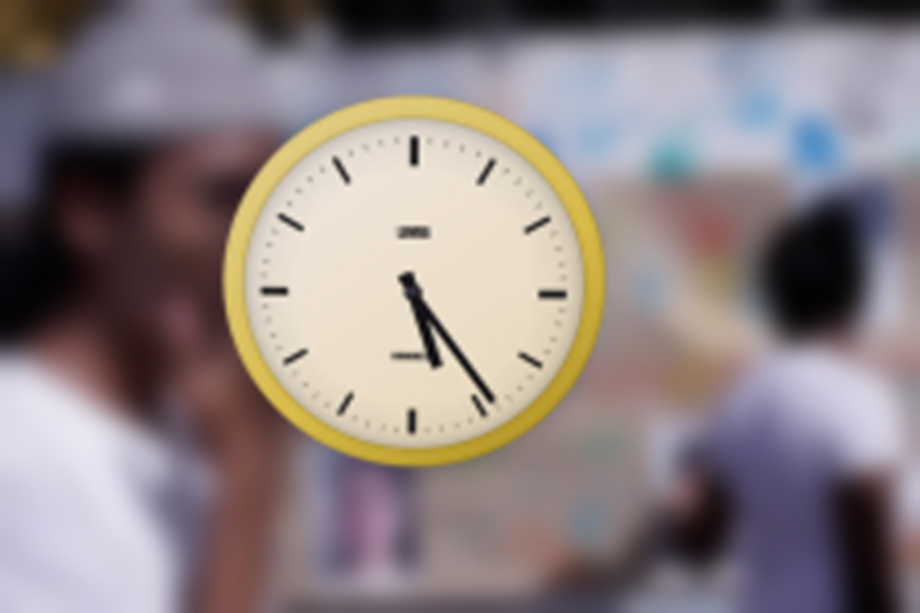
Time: h=5 m=24
